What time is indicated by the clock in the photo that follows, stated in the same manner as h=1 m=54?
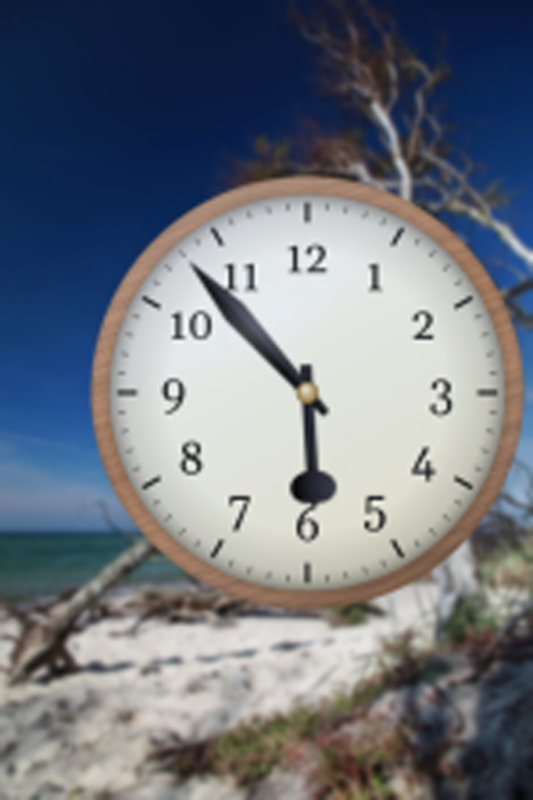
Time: h=5 m=53
